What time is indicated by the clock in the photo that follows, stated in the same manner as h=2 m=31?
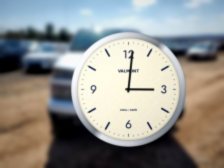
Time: h=3 m=1
